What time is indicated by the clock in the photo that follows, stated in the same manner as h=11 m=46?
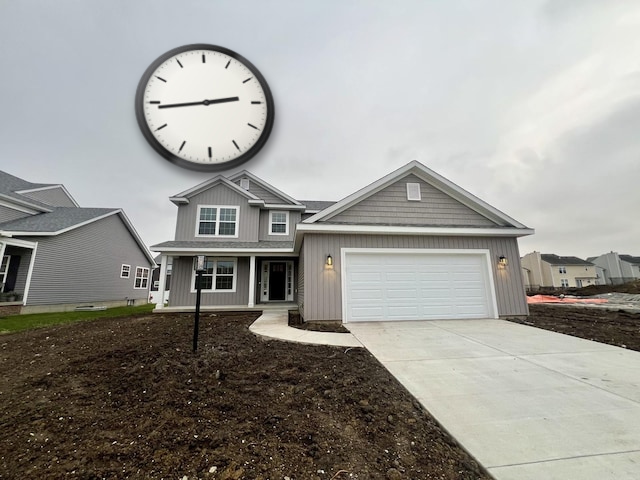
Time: h=2 m=44
